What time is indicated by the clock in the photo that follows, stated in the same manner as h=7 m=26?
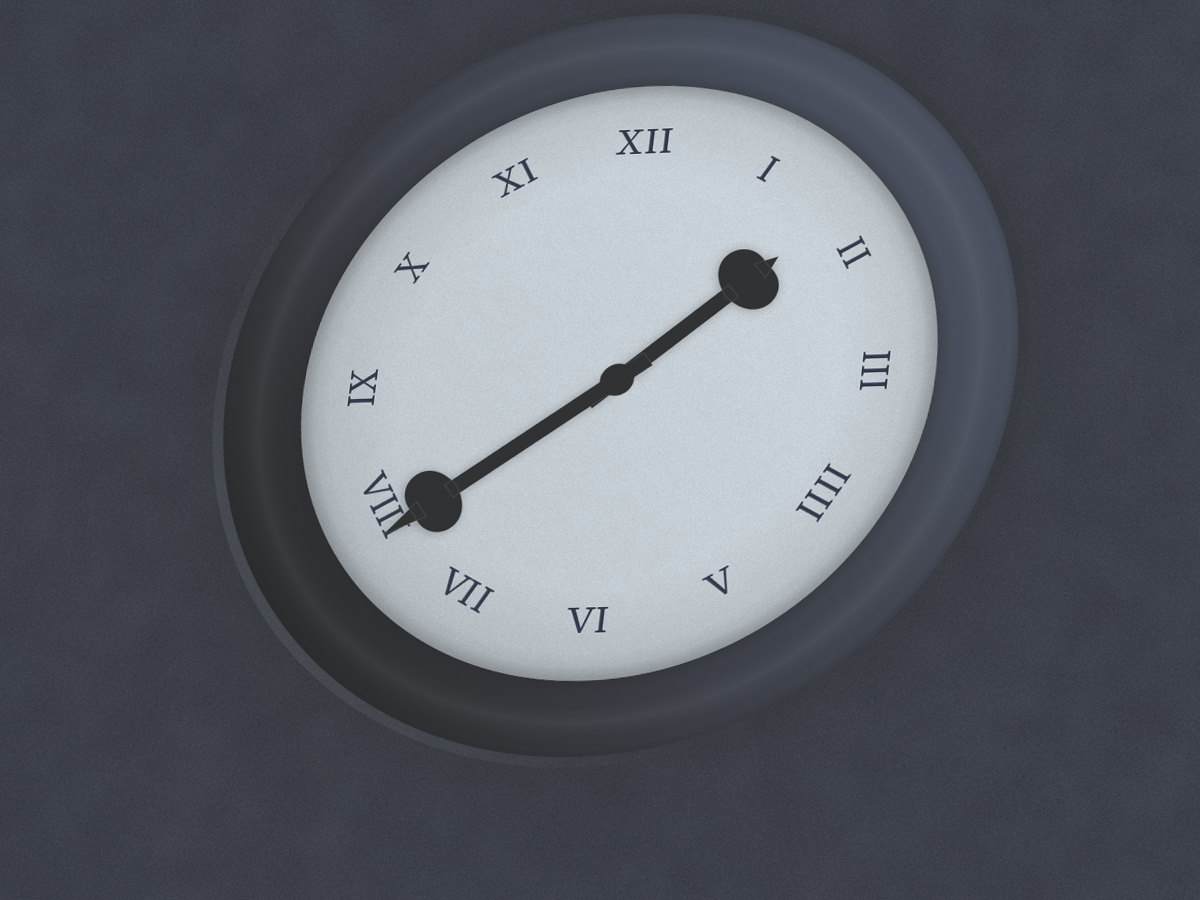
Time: h=1 m=39
